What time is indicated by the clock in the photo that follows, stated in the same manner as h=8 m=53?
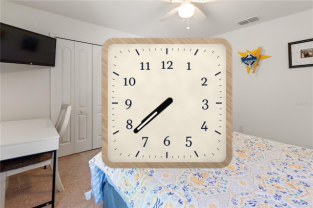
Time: h=7 m=38
